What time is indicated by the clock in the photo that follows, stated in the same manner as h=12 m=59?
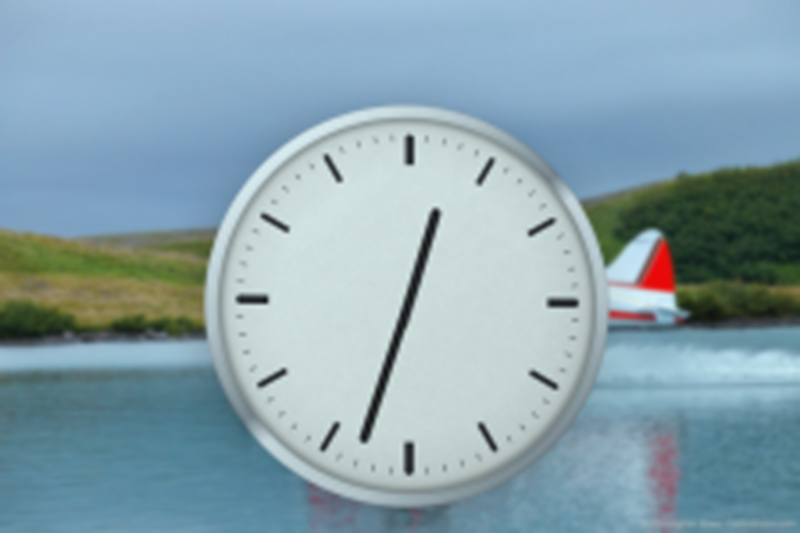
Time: h=12 m=33
